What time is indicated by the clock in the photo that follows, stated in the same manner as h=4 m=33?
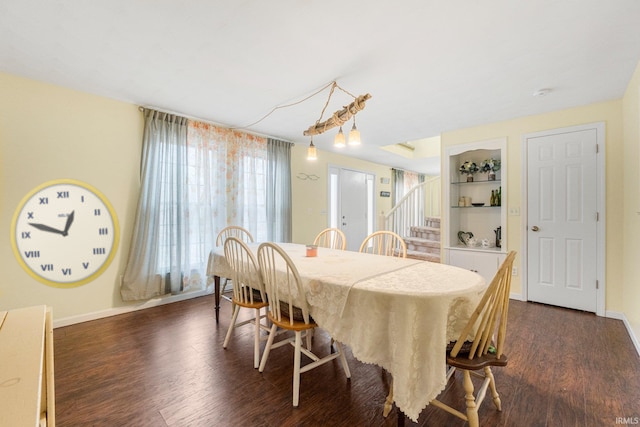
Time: h=12 m=48
